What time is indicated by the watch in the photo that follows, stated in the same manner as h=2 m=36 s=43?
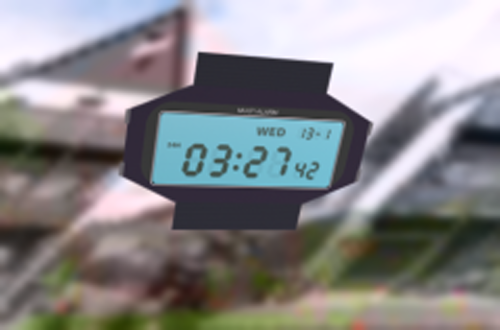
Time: h=3 m=27 s=42
